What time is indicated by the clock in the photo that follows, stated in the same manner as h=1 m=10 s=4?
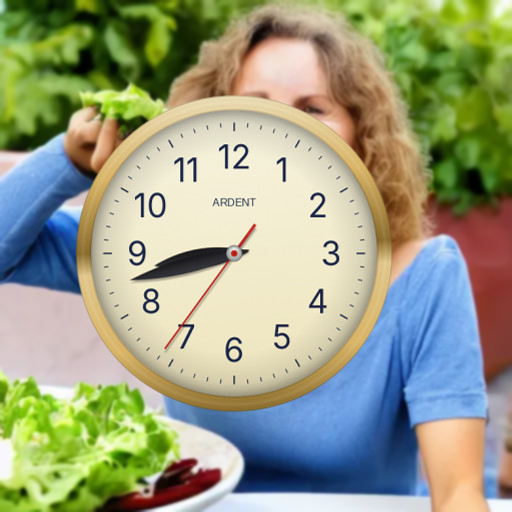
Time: h=8 m=42 s=36
